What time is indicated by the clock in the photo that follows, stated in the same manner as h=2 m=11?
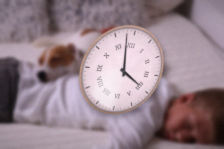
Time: h=3 m=58
